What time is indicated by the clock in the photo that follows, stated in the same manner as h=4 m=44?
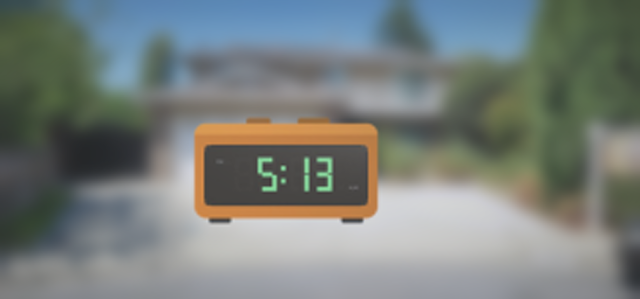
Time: h=5 m=13
